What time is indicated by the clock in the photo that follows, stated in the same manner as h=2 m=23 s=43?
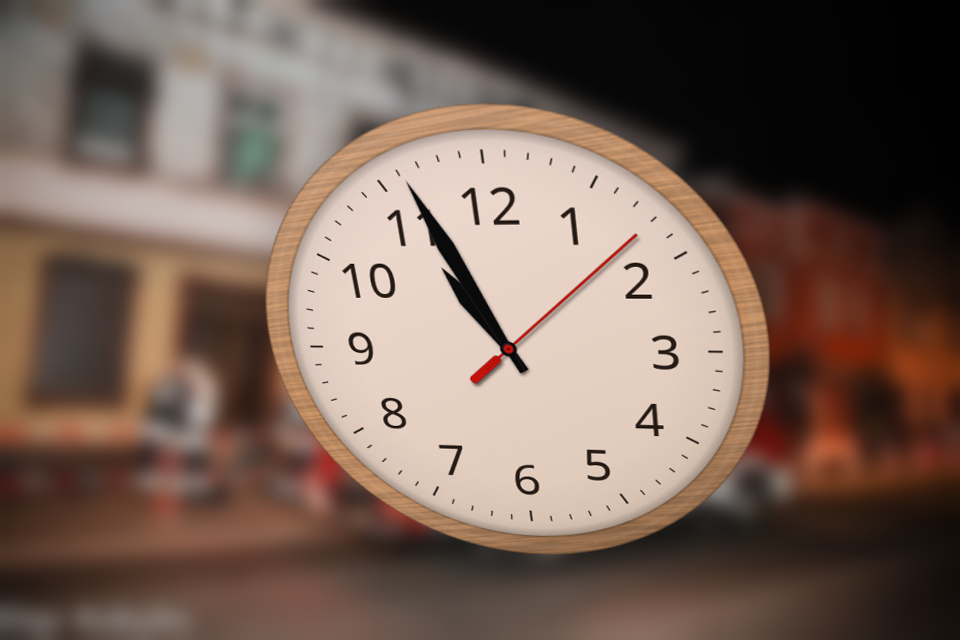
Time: h=10 m=56 s=8
